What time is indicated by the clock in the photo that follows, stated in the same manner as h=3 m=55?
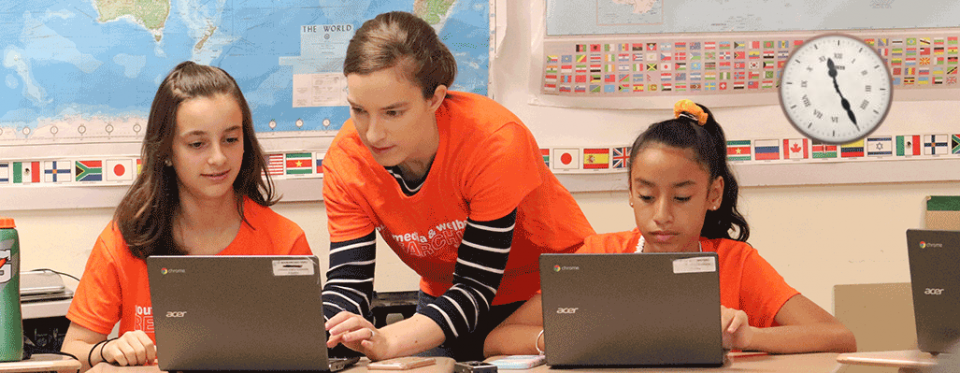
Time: h=11 m=25
